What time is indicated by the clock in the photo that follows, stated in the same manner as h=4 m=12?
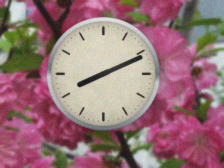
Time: h=8 m=11
